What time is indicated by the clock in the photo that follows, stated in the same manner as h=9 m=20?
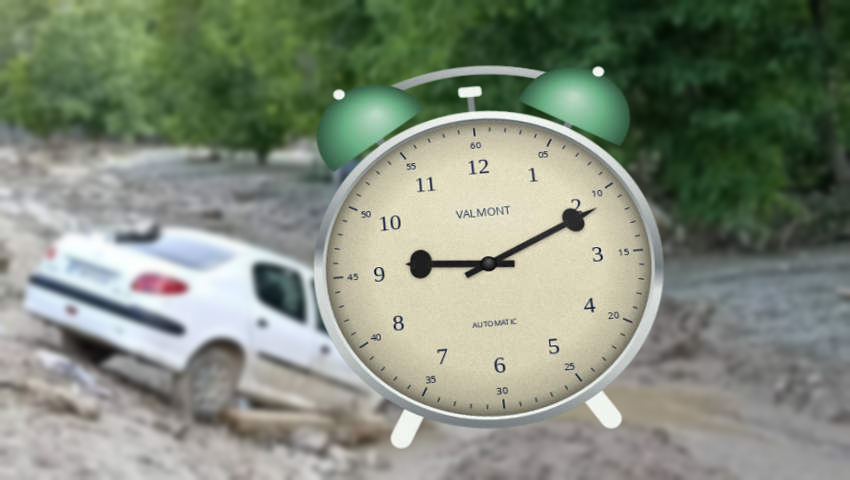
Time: h=9 m=11
